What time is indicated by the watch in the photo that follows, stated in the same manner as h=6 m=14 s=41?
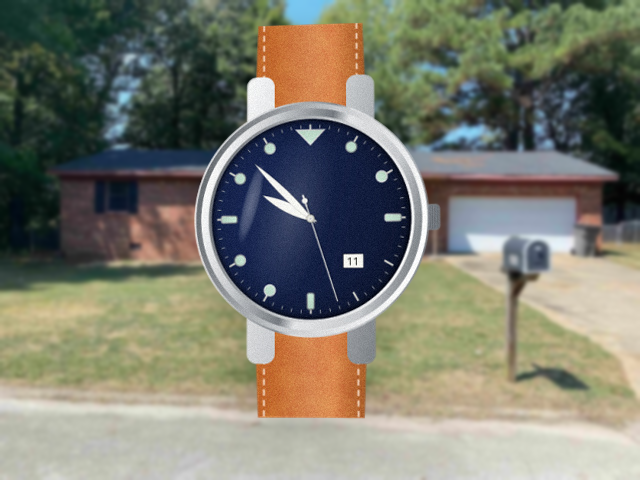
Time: h=9 m=52 s=27
